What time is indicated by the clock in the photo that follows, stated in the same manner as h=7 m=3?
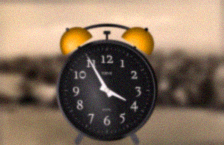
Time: h=3 m=55
